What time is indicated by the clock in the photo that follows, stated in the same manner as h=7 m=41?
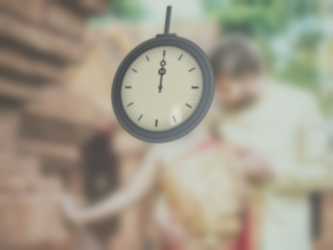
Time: h=12 m=0
